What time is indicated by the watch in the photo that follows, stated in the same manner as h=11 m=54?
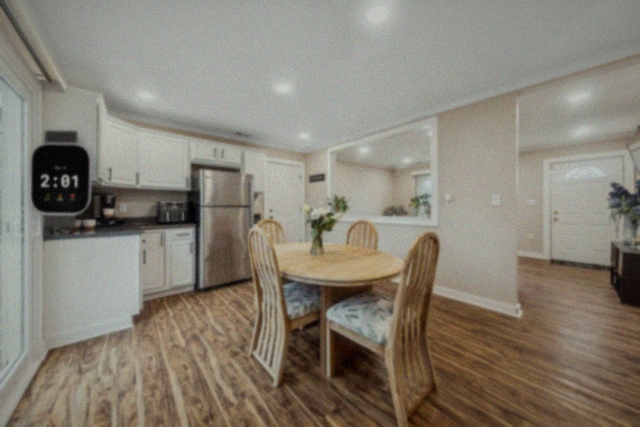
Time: h=2 m=1
